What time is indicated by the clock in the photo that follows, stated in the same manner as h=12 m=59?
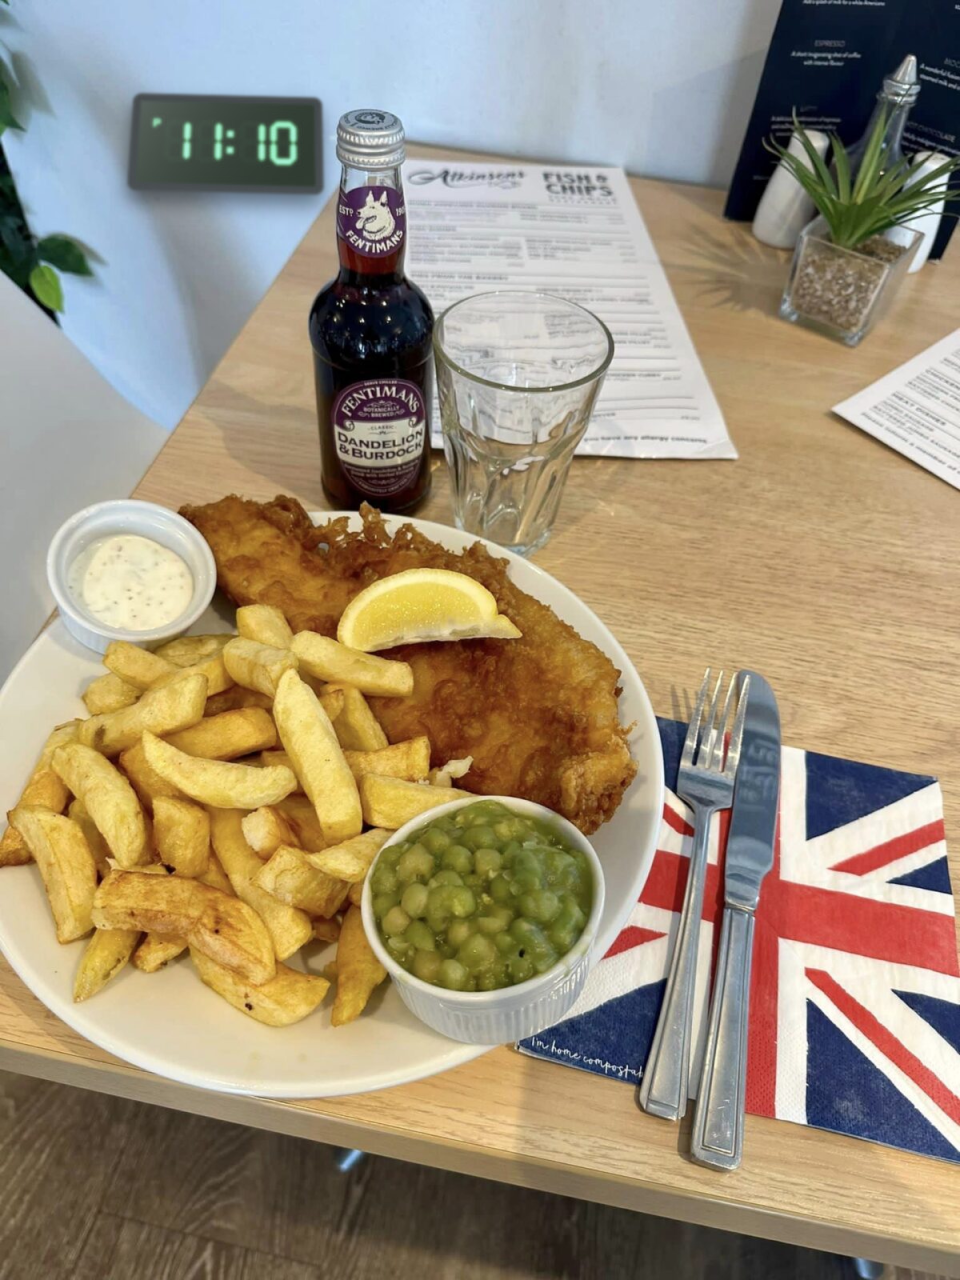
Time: h=11 m=10
